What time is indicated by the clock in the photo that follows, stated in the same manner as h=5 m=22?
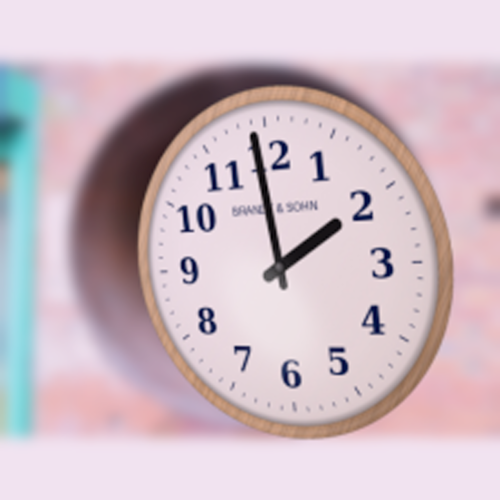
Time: h=1 m=59
